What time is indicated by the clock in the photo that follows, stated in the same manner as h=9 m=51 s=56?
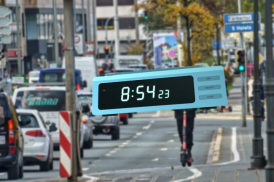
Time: h=8 m=54 s=23
